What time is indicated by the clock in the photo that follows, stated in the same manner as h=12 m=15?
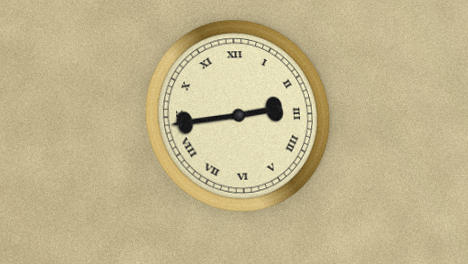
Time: h=2 m=44
